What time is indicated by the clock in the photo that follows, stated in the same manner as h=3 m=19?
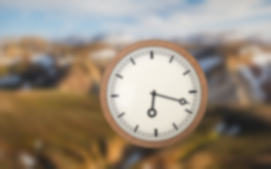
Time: h=6 m=18
